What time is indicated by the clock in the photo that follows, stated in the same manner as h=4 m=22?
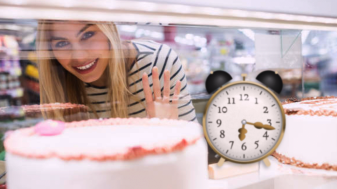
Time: h=6 m=17
